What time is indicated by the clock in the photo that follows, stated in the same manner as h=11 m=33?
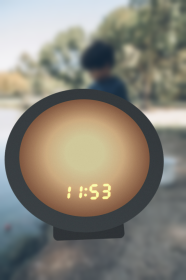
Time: h=11 m=53
